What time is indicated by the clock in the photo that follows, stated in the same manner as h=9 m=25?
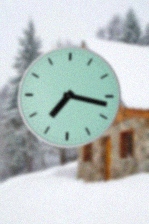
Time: h=7 m=17
